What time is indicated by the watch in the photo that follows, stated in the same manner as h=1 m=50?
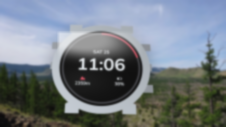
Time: h=11 m=6
